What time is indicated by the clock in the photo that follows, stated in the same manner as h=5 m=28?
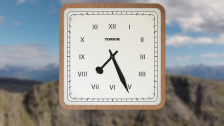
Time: h=7 m=26
